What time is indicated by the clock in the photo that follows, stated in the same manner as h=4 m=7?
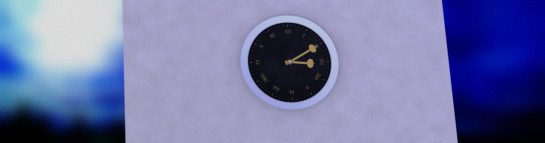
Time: h=3 m=10
